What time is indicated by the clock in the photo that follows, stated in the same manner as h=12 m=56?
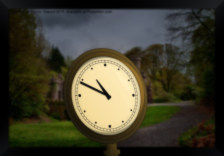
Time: h=10 m=49
